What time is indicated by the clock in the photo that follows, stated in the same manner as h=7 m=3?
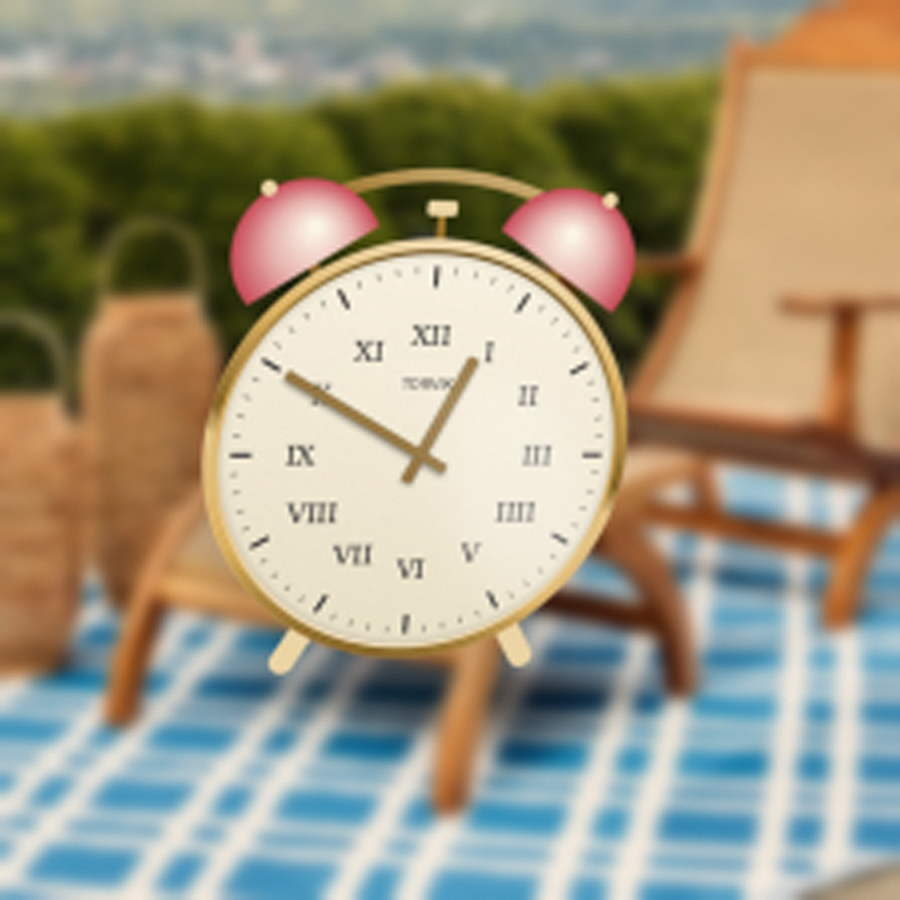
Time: h=12 m=50
